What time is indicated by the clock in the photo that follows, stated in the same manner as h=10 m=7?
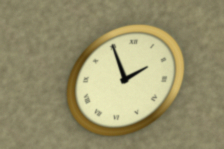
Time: h=1 m=55
